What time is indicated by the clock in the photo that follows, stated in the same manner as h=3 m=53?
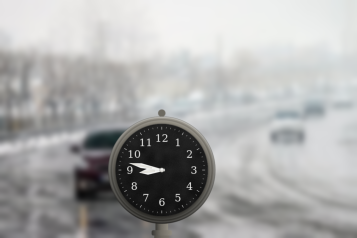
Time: h=8 m=47
